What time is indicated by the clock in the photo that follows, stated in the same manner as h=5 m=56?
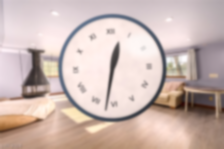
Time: h=12 m=32
